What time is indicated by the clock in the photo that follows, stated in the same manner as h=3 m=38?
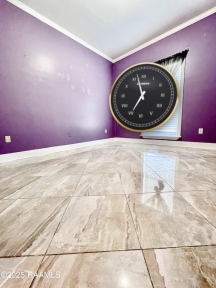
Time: h=6 m=57
